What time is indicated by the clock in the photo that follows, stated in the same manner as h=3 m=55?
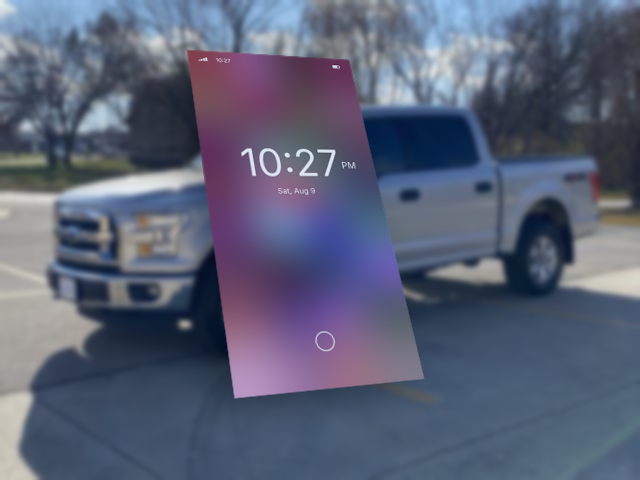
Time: h=10 m=27
